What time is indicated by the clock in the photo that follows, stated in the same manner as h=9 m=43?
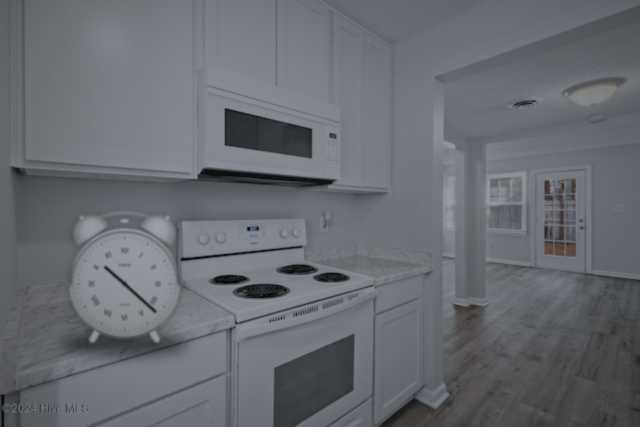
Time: h=10 m=22
